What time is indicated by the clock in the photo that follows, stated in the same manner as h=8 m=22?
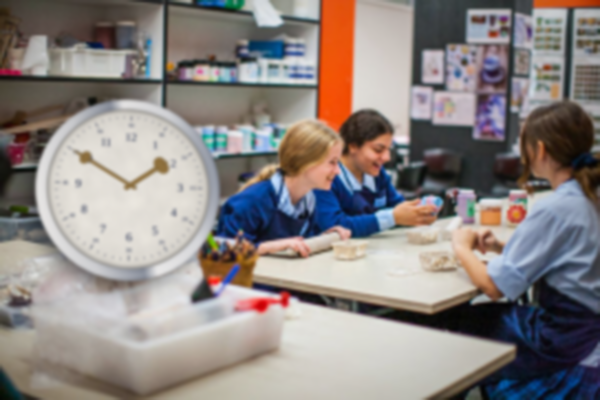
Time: h=1 m=50
